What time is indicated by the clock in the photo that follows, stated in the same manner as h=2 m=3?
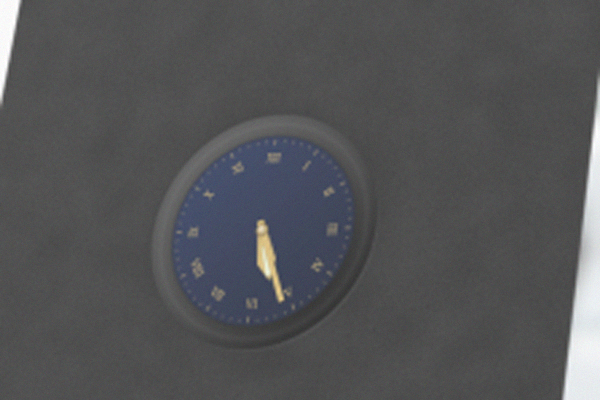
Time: h=5 m=26
